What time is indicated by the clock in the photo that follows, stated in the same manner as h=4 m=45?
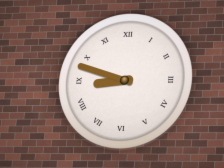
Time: h=8 m=48
